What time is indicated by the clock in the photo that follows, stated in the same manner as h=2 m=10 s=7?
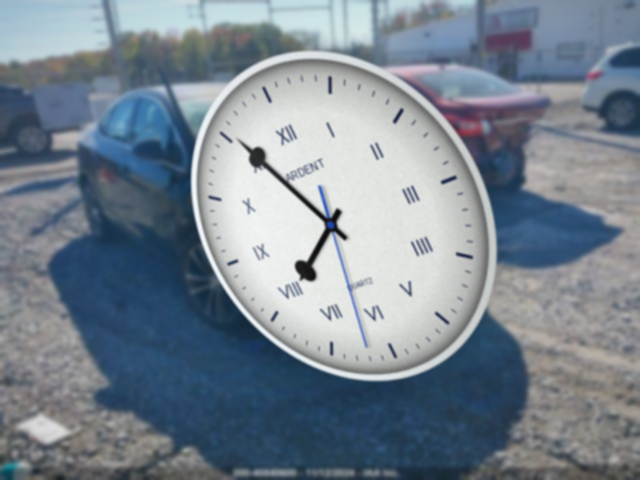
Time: h=7 m=55 s=32
